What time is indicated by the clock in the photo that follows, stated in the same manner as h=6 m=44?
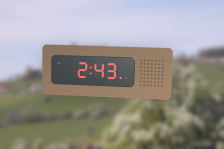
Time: h=2 m=43
